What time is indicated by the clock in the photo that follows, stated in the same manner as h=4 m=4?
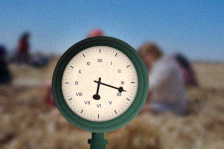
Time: h=6 m=18
